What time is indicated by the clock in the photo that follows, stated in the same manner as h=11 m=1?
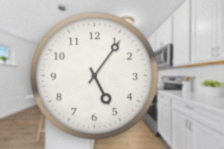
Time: h=5 m=6
